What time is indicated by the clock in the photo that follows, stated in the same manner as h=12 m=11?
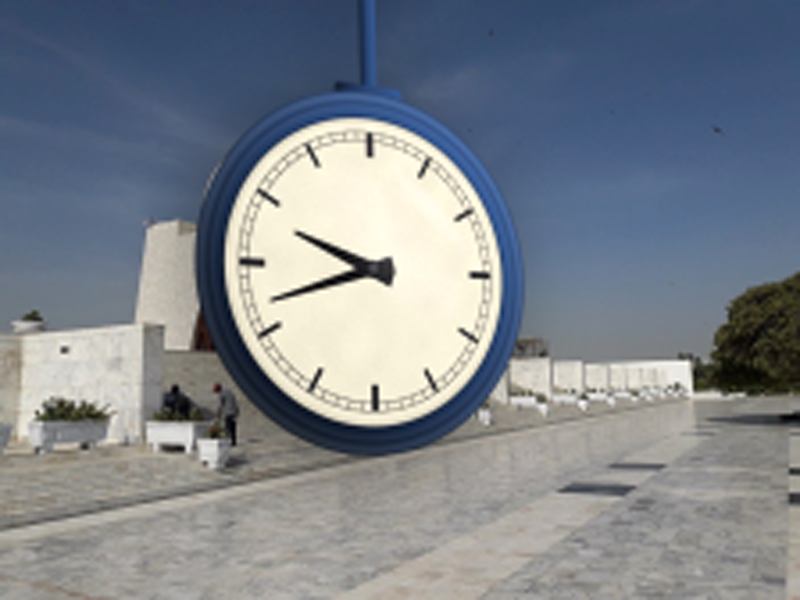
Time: h=9 m=42
